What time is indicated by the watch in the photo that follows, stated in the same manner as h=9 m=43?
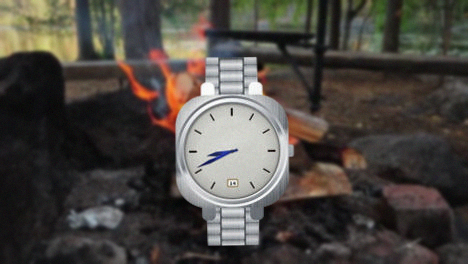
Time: h=8 m=41
